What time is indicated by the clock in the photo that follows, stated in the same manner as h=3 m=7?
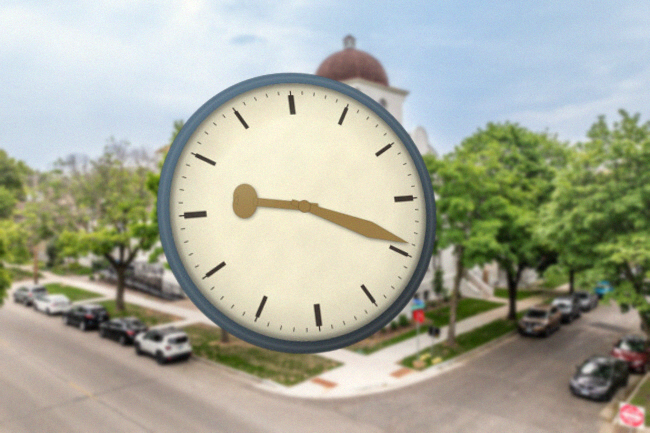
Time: h=9 m=19
